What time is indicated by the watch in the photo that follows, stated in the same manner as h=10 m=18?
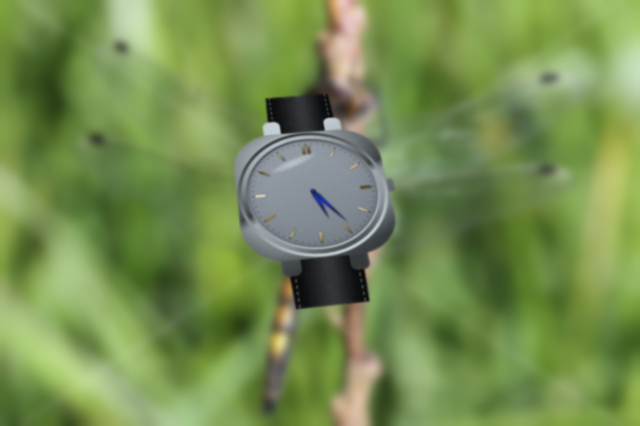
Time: h=5 m=24
